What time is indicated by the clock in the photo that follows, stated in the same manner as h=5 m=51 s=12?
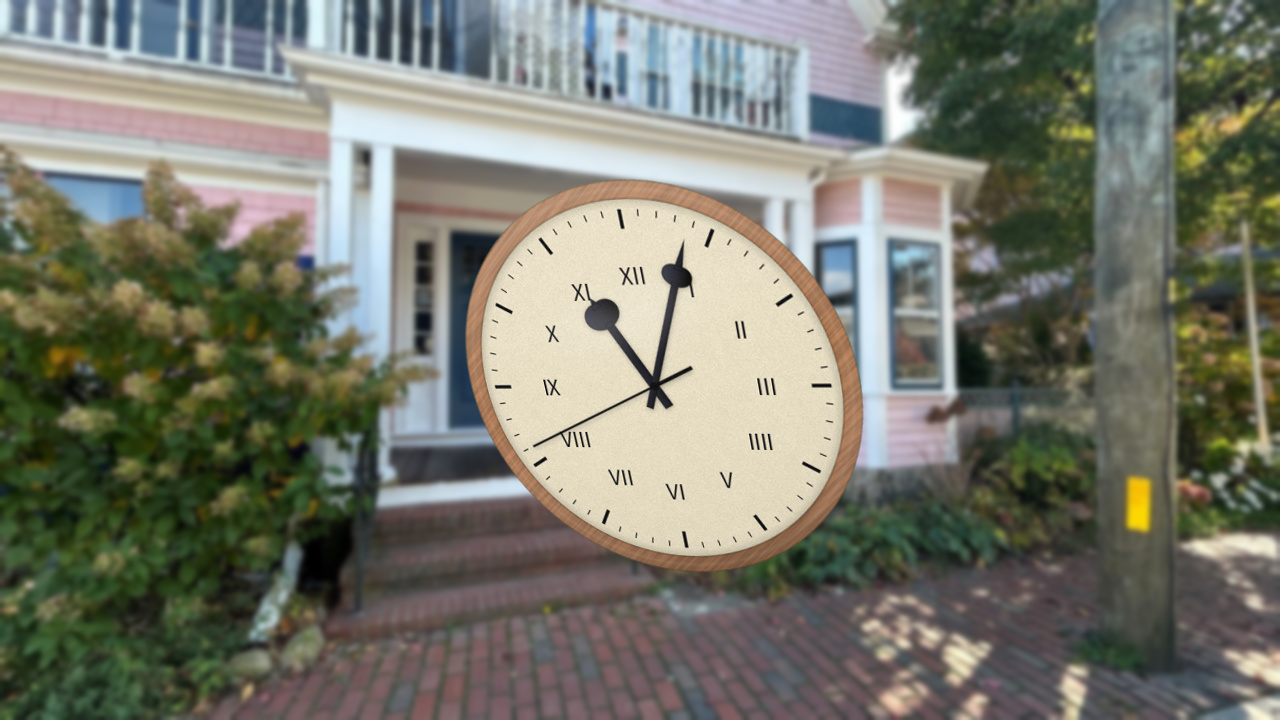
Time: h=11 m=3 s=41
